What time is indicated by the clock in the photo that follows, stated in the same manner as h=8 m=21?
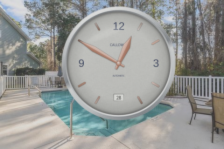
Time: h=12 m=50
